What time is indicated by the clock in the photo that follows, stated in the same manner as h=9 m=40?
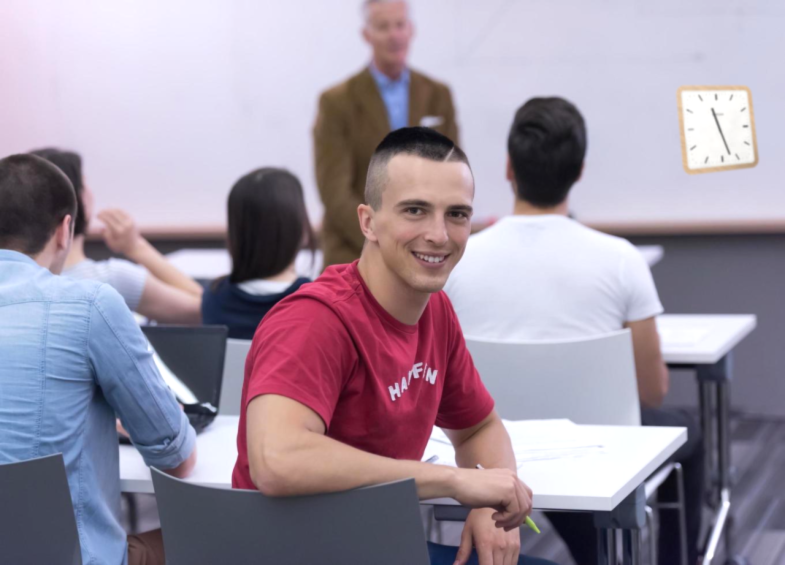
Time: h=11 m=27
